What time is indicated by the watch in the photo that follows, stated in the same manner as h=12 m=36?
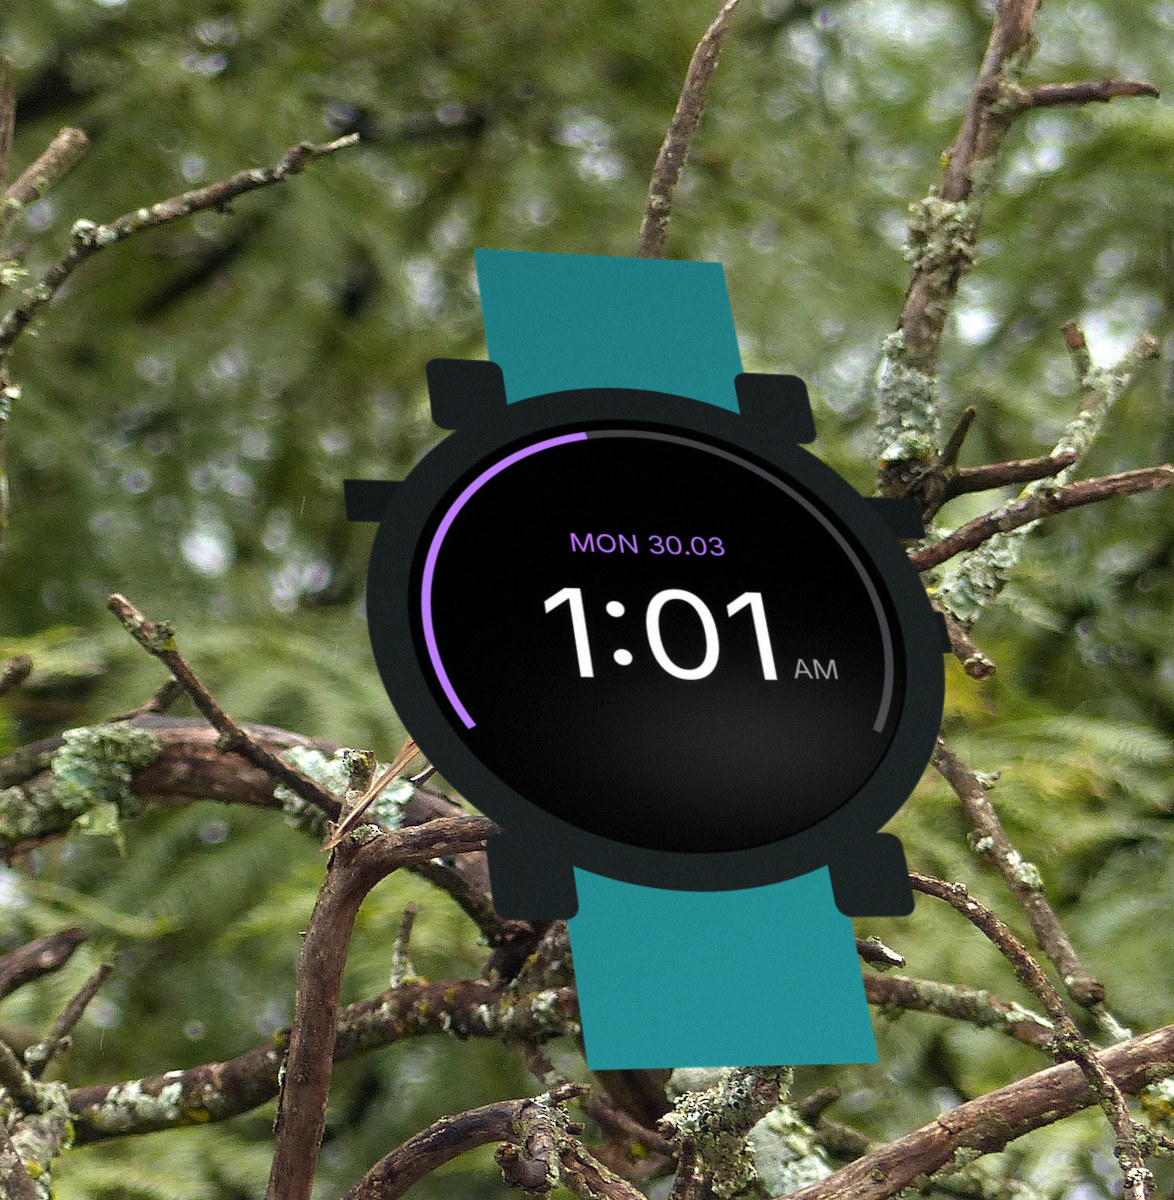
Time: h=1 m=1
